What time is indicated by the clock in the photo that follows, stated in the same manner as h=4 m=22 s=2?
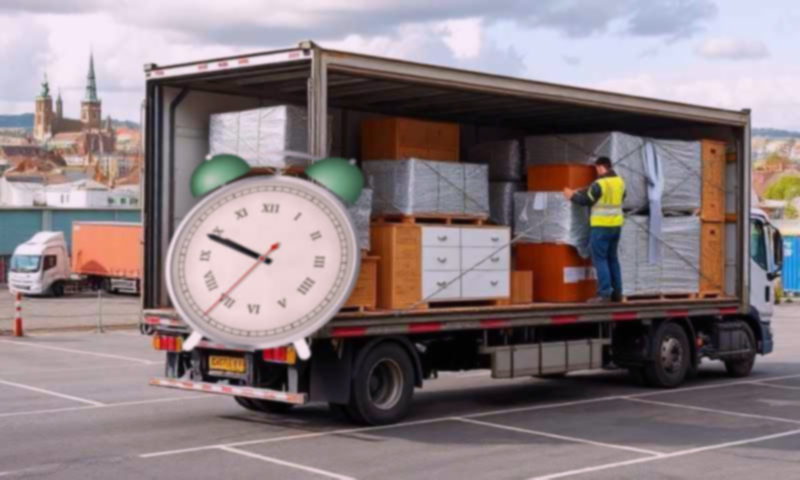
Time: h=9 m=48 s=36
